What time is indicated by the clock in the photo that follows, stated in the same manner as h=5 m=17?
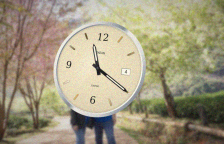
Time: h=11 m=20
